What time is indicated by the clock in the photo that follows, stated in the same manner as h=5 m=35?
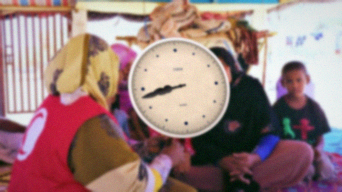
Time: h=8 m=43
